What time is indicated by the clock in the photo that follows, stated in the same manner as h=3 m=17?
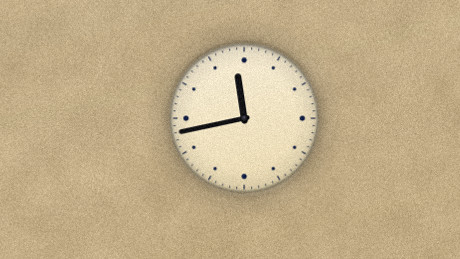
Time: h=11 m=43
